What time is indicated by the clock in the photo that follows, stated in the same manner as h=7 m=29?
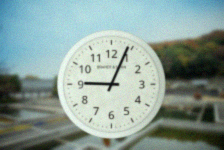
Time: h=9 m=4
